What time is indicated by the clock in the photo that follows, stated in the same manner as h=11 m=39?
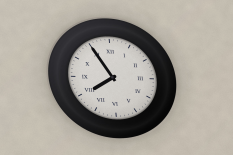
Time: h=7 m=55
